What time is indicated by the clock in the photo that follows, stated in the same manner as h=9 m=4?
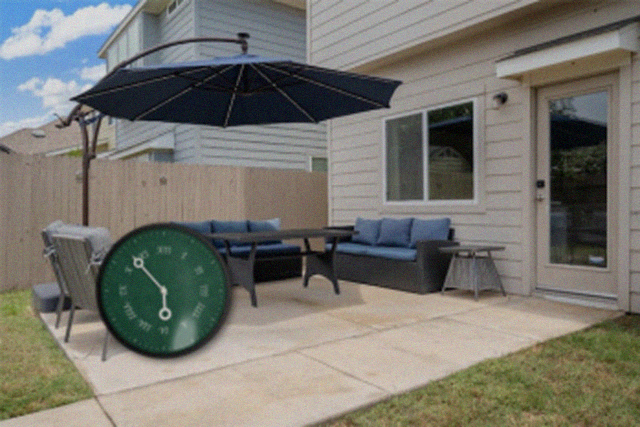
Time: h=5 m=53
